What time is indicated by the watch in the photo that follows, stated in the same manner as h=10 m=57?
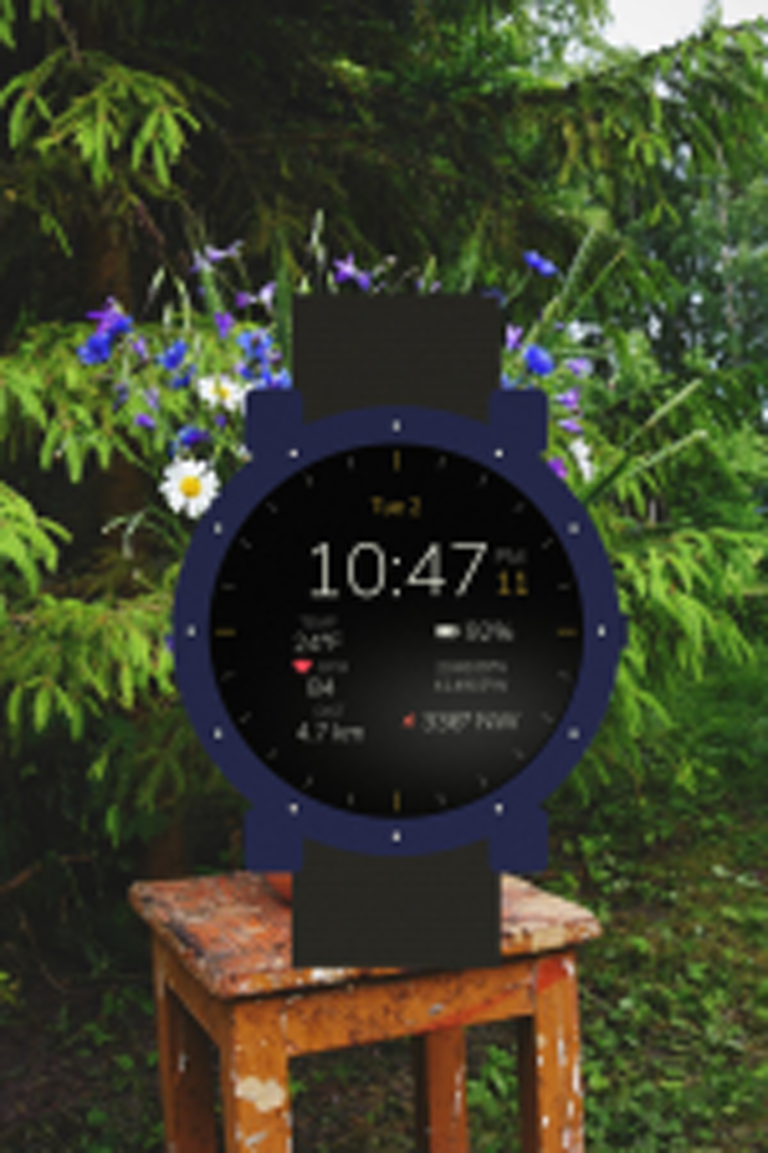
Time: h=10 m=47
